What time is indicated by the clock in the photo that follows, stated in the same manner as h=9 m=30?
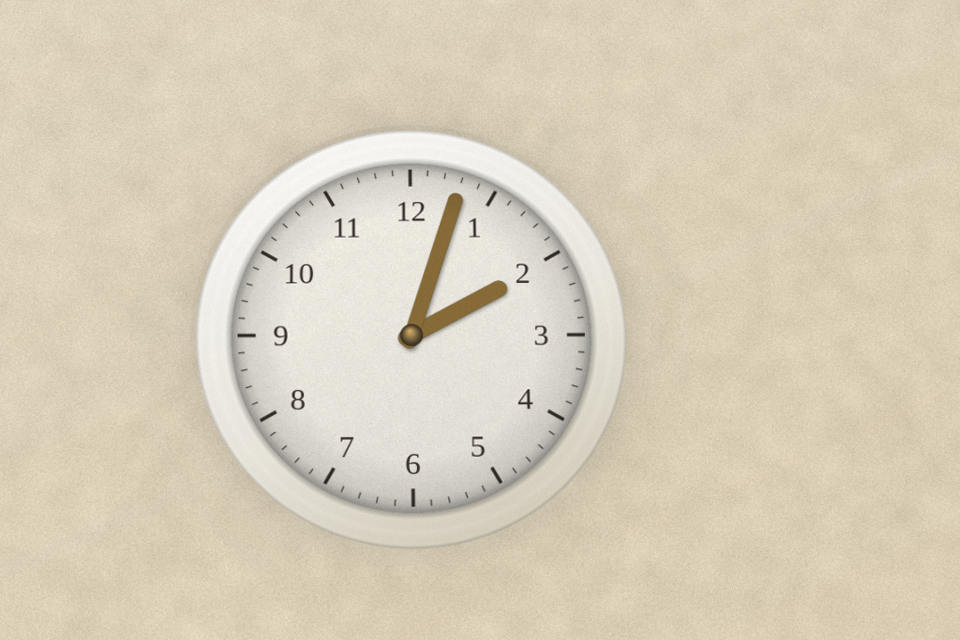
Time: h=2 m=3
